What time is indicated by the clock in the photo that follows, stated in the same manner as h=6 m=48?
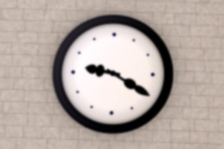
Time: h=9 m=20
